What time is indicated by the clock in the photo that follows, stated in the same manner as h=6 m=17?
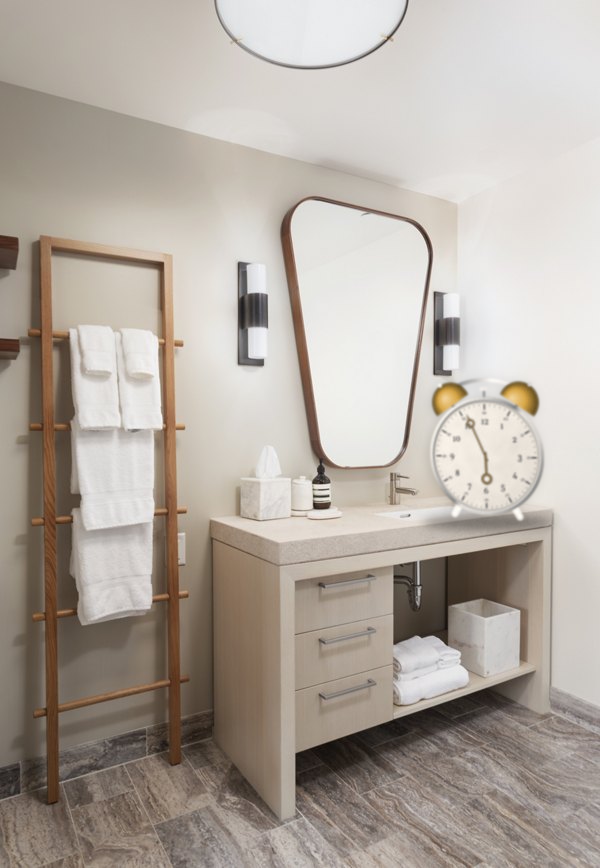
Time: h=5 m=56
